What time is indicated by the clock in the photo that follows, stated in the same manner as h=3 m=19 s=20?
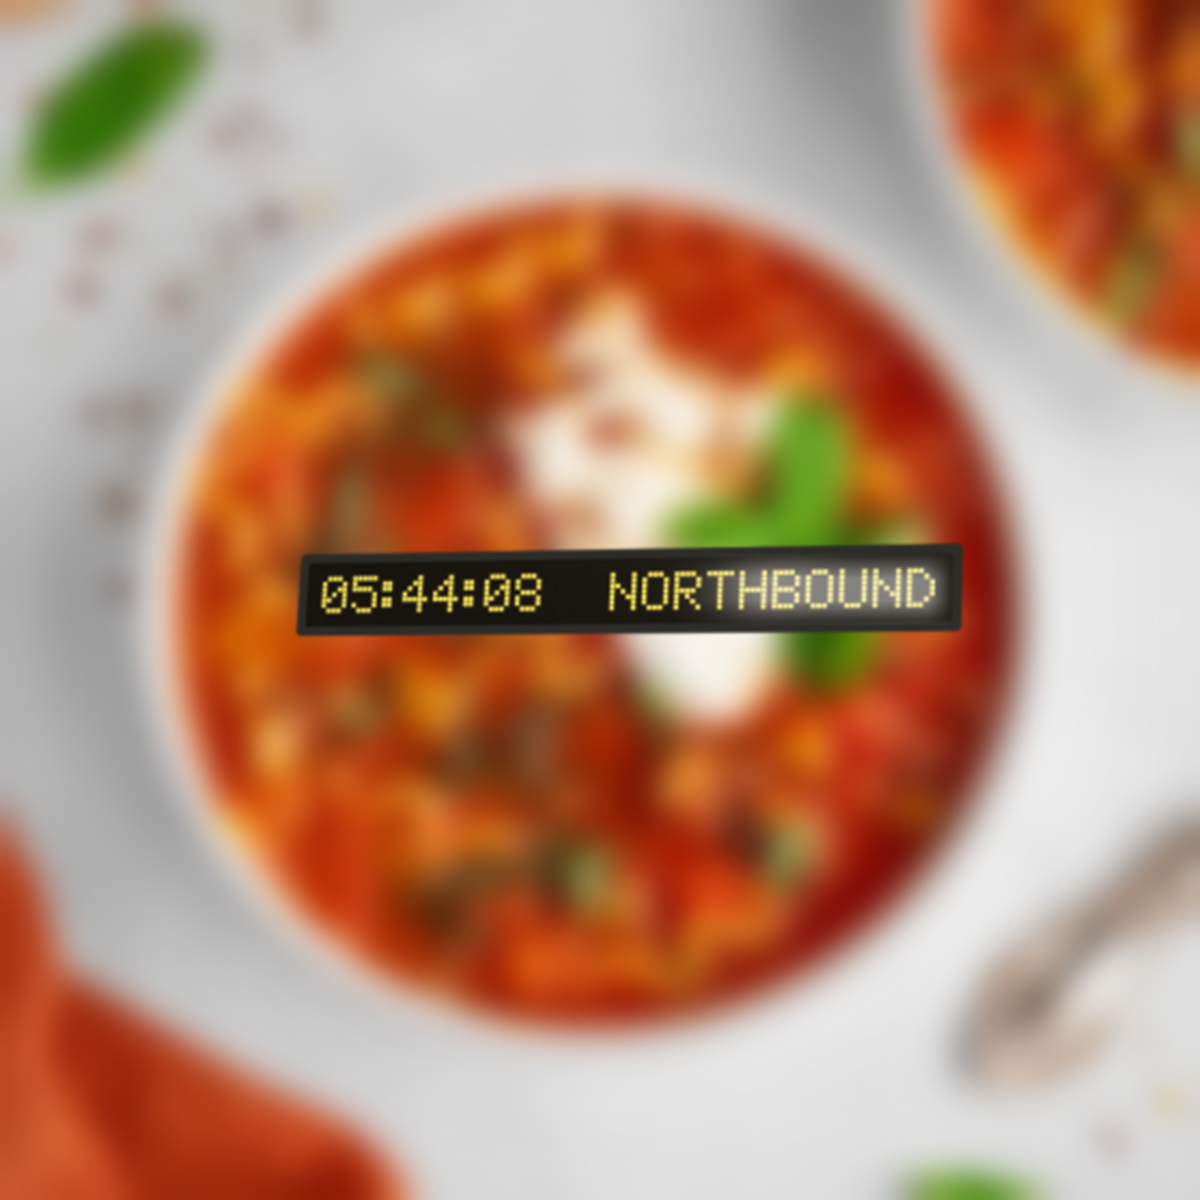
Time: h=5 m=44 s=8
